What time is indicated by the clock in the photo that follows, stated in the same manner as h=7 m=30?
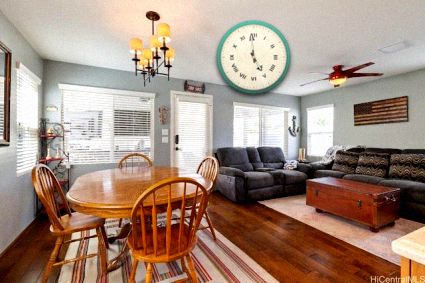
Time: h=4 m=59
